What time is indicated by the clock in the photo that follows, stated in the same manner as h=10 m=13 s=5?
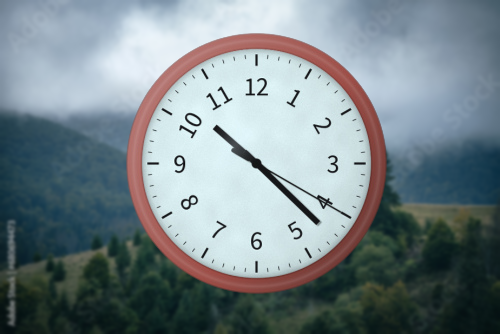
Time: h=10 m=22 s=20
